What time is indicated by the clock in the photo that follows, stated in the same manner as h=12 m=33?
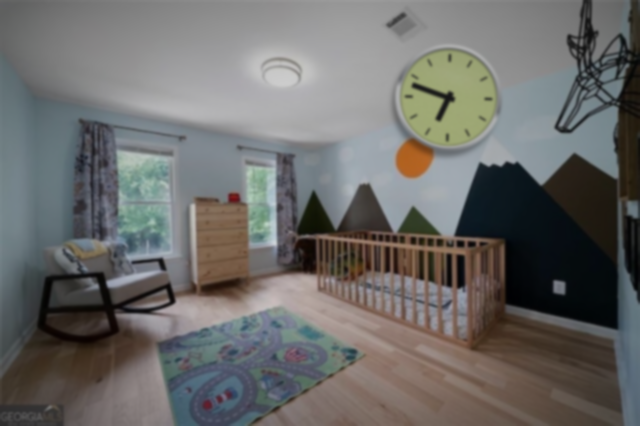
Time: h=6 m=48
